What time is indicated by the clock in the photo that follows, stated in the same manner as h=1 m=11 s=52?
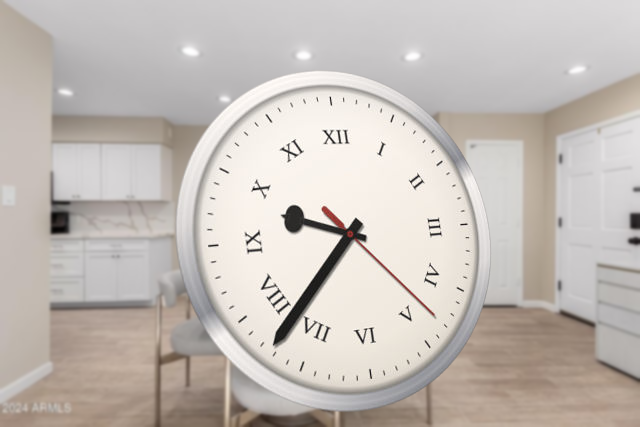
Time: h=9 m=37 s=23
